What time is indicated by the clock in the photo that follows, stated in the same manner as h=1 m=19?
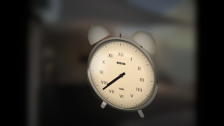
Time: h=7 m=38
